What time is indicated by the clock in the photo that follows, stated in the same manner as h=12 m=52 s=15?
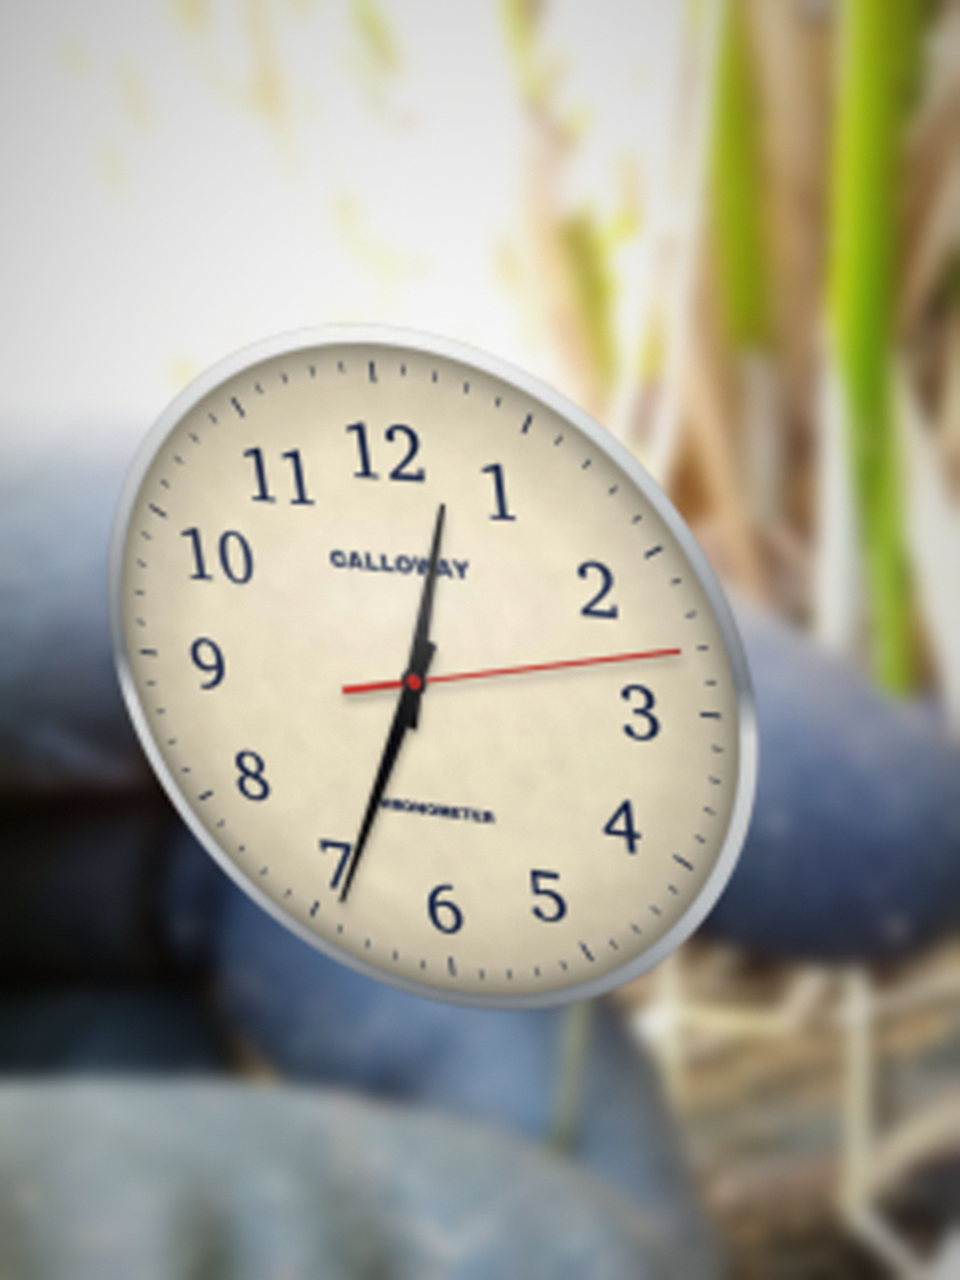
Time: h=12 m=34 s=13
